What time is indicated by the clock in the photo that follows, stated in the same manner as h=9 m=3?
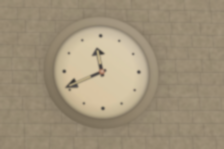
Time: h=11 m=41
